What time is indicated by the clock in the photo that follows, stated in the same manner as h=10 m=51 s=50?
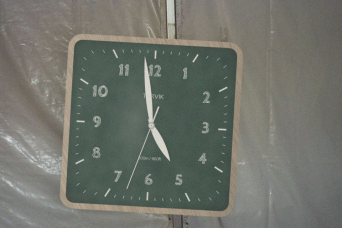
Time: h=4 m=58 s=33
